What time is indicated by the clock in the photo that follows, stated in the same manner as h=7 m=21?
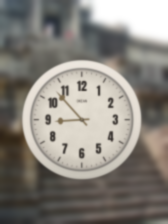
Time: h=8 m=53
